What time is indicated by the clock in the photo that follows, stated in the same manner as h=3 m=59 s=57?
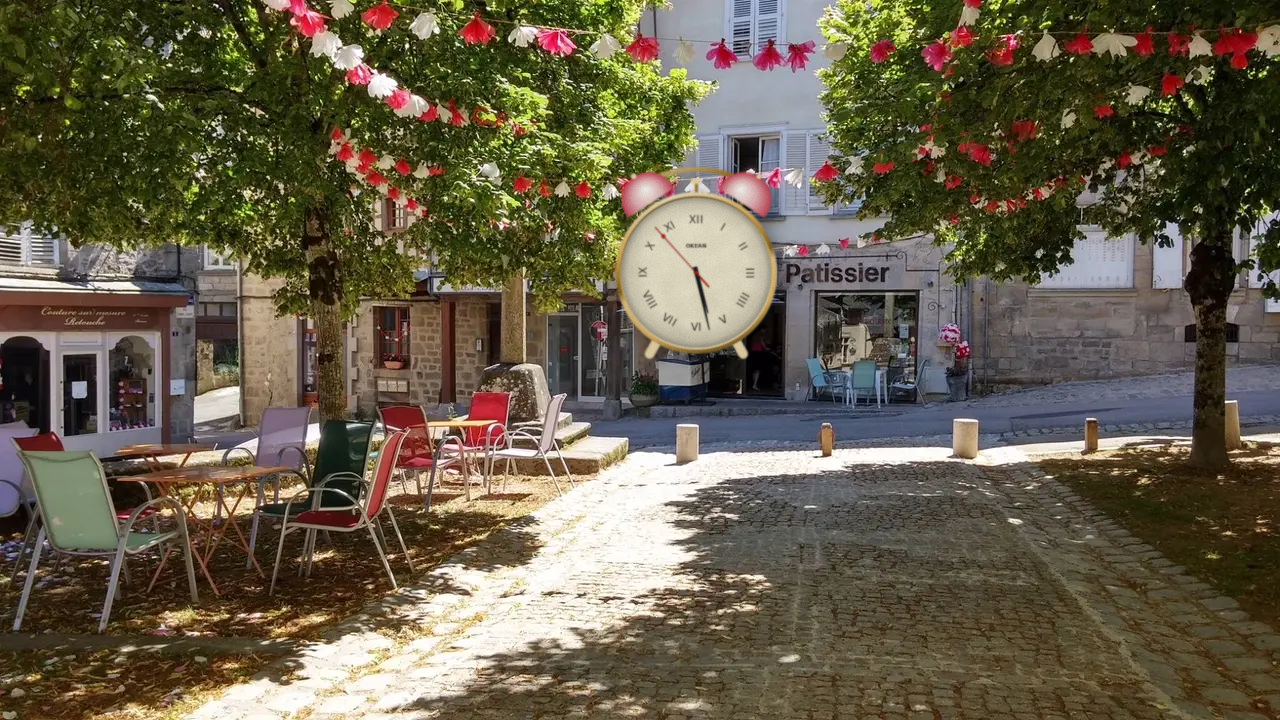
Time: h=5 m=27 s=53
